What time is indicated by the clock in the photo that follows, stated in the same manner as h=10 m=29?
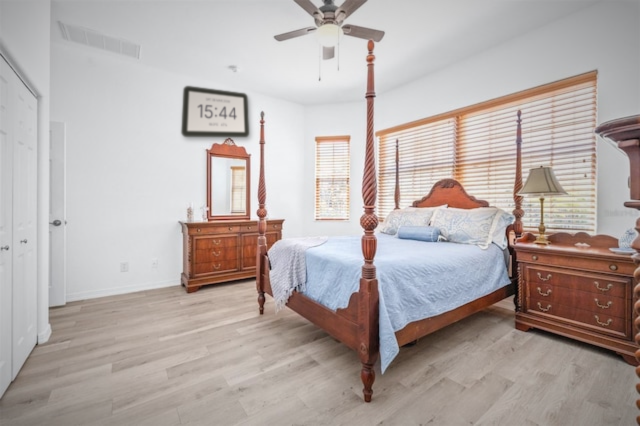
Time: h=15 m=44
